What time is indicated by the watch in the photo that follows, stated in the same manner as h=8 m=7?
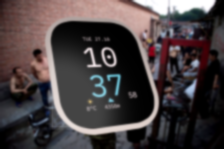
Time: h=10 m=37
